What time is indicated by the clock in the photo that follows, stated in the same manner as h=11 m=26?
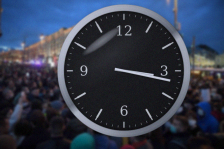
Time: h=3 m=17
